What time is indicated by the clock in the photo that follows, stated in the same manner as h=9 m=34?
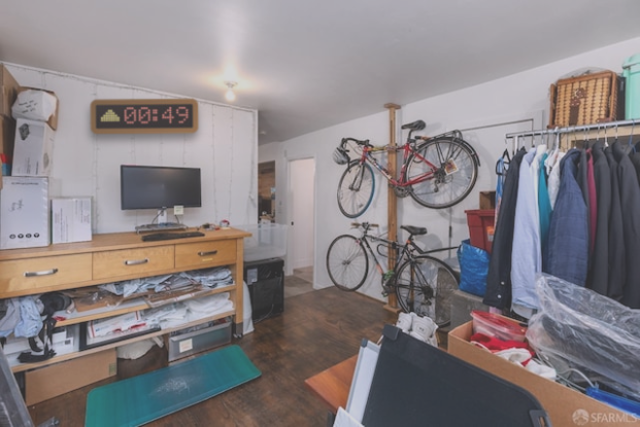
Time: h=0 m=49
